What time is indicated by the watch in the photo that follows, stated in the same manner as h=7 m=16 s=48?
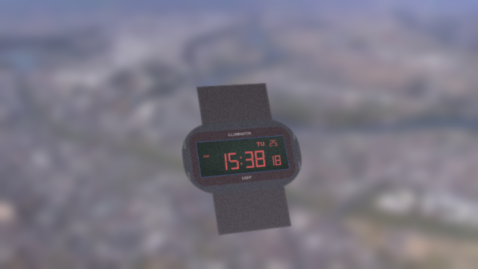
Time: h=15 m=38 s=18
